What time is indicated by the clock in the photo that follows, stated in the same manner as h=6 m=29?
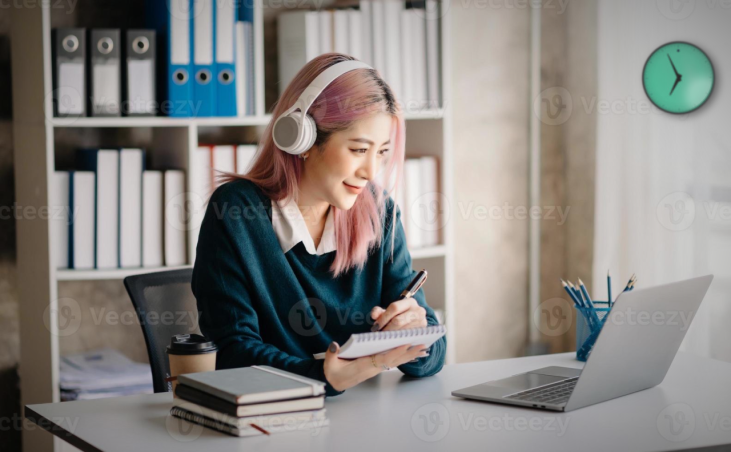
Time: h=6 m=56
